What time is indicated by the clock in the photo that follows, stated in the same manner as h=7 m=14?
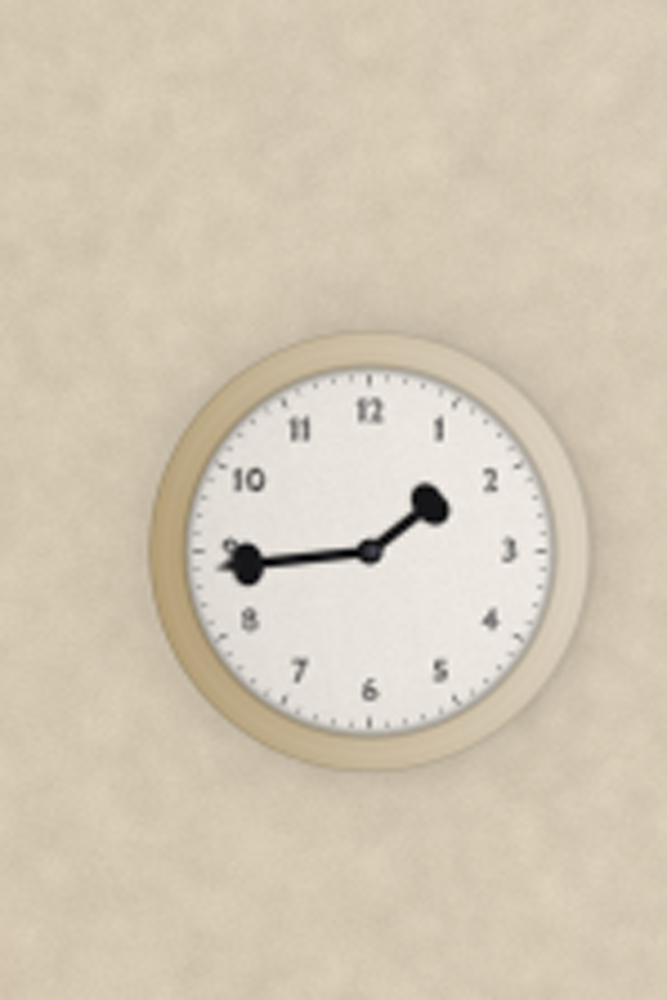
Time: h=1 m=44
